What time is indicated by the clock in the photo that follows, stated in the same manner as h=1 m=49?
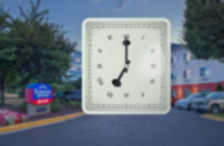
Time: h=7 m=0
